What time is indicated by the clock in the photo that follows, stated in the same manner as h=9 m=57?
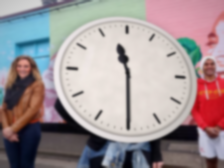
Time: h=11 m=30
